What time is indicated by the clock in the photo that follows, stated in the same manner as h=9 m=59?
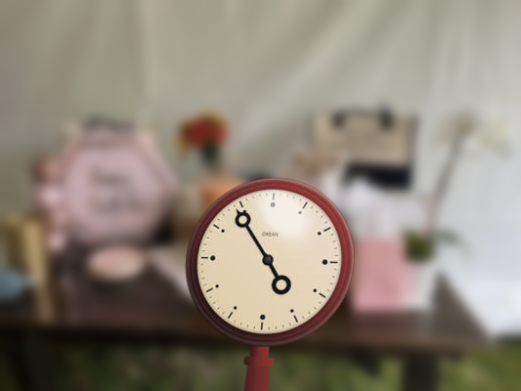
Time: h=4 m=54
